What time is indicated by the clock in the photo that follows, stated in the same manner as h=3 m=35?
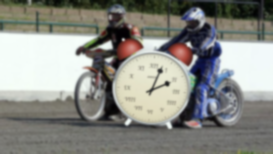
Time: h=2 m=3
